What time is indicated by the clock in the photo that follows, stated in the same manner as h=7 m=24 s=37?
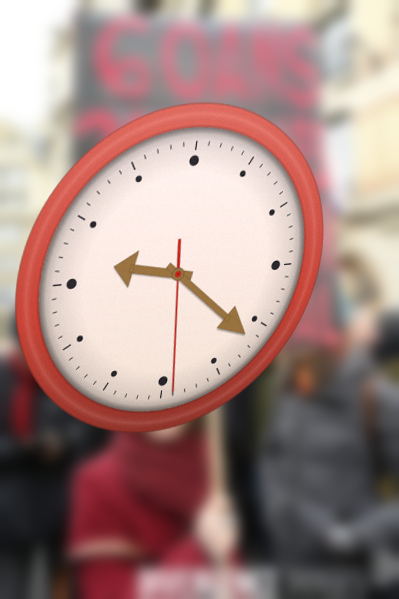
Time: h=9 m=21 s=29
